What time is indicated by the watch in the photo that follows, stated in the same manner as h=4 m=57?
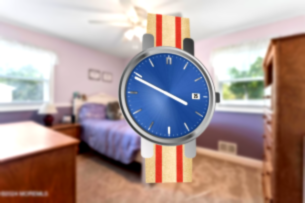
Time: h=3 m=49
